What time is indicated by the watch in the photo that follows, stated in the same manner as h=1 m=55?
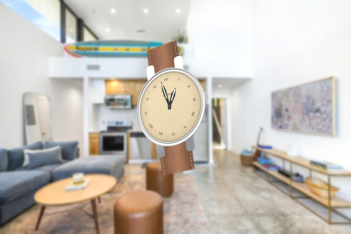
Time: h=12 m=58
